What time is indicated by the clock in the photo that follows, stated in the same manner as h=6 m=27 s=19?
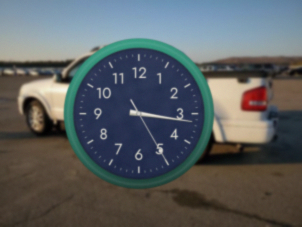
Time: h=3 m=16 s=25
